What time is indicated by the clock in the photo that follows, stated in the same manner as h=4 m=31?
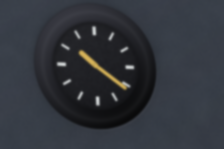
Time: h=10 m=21
